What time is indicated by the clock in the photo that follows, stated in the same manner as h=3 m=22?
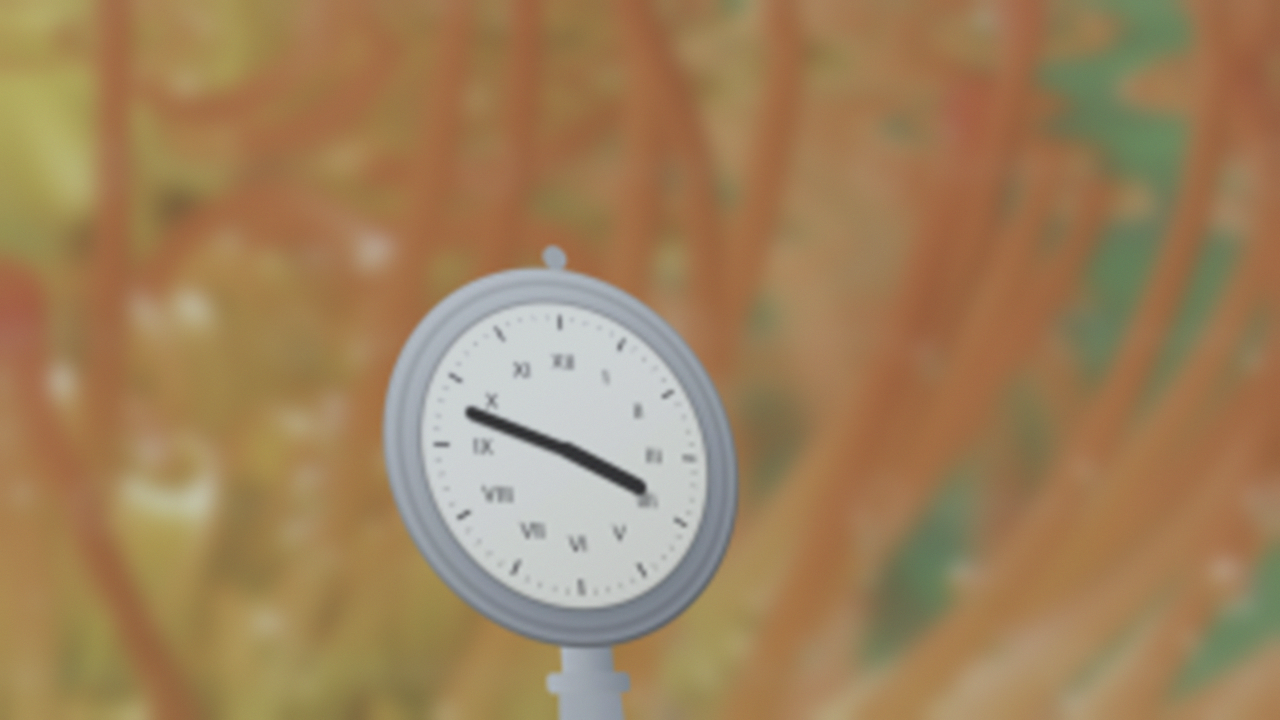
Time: h=3 m=48
